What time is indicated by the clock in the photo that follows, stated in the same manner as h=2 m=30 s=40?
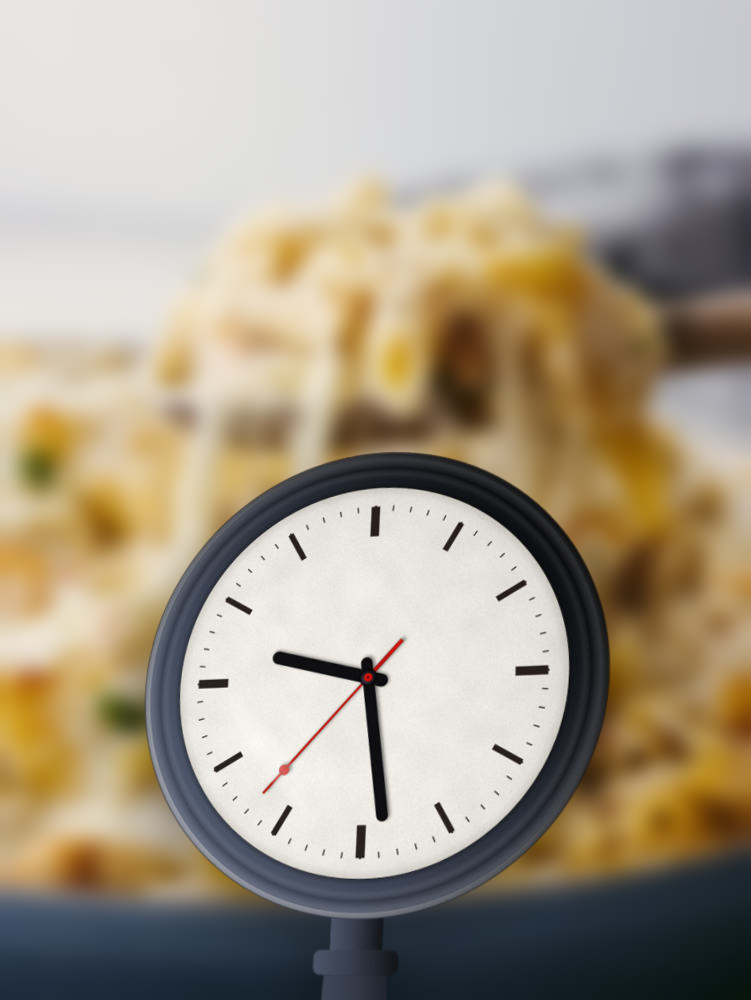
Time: h=9 m=28 s=37
